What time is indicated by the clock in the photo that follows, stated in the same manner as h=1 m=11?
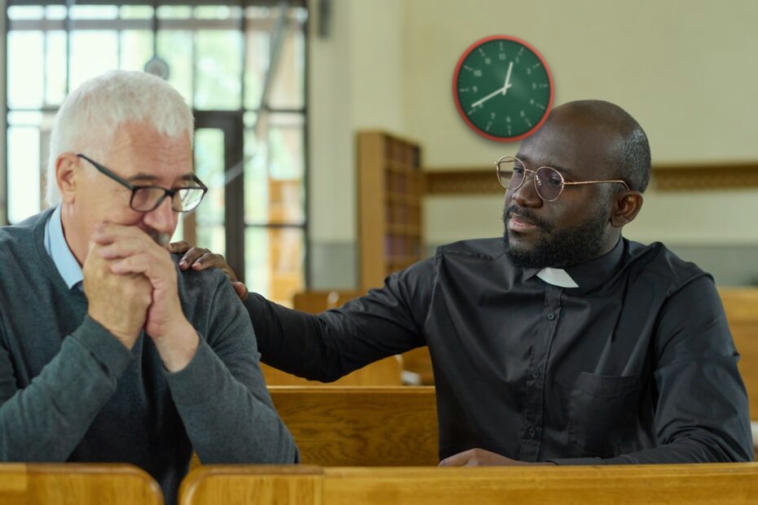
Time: h=12 m=41
